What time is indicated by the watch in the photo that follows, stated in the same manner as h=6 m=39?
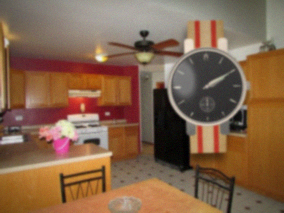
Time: h=2 m=10
